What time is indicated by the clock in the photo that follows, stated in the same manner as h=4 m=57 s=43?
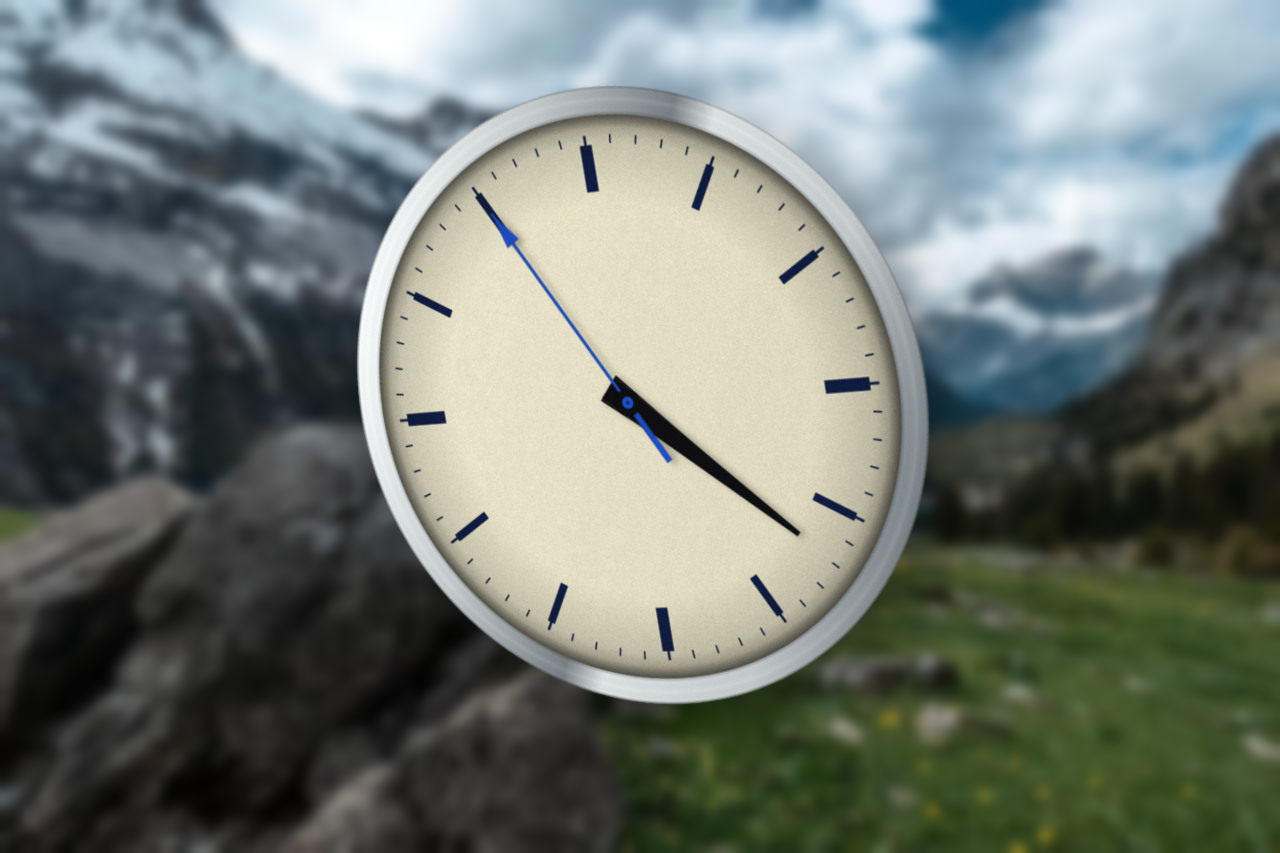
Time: h=4 m=21 s=55
